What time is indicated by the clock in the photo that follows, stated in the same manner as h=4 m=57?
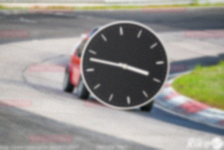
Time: h=3 m=48
